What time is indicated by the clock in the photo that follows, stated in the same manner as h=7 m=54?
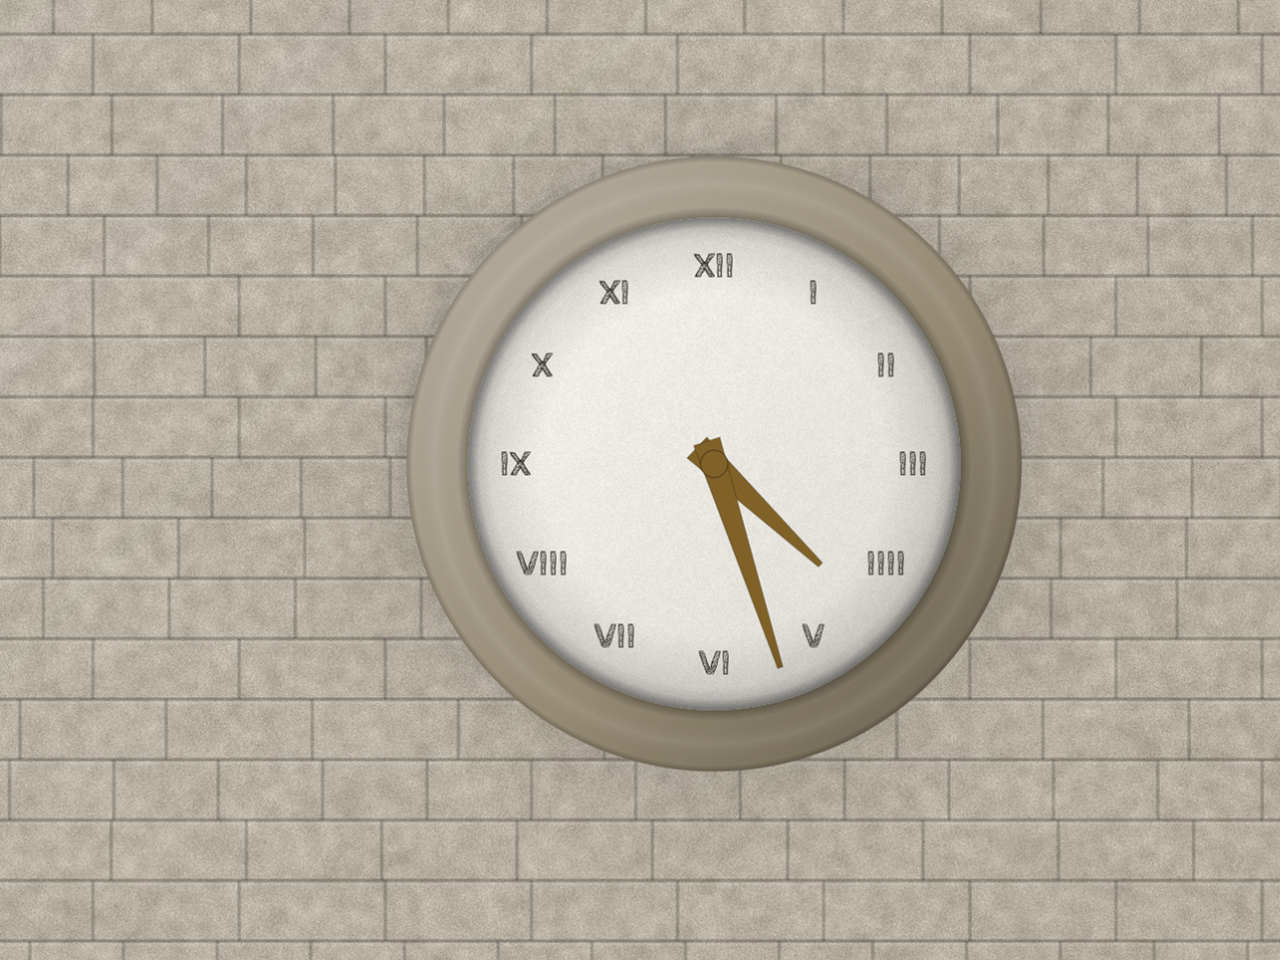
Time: h=4 m=27
